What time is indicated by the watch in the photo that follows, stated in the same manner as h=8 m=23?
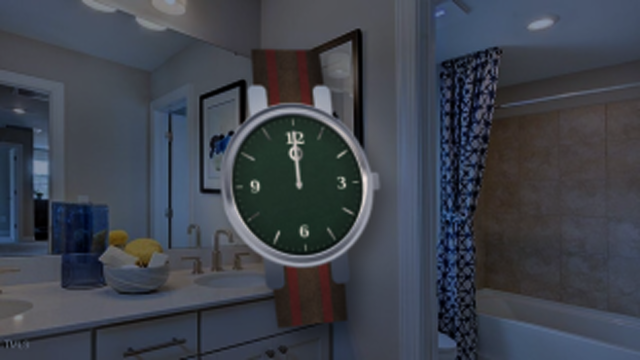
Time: h=12 m=0
